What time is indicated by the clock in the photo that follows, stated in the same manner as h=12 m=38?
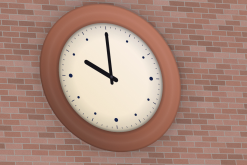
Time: h=10 m=0
